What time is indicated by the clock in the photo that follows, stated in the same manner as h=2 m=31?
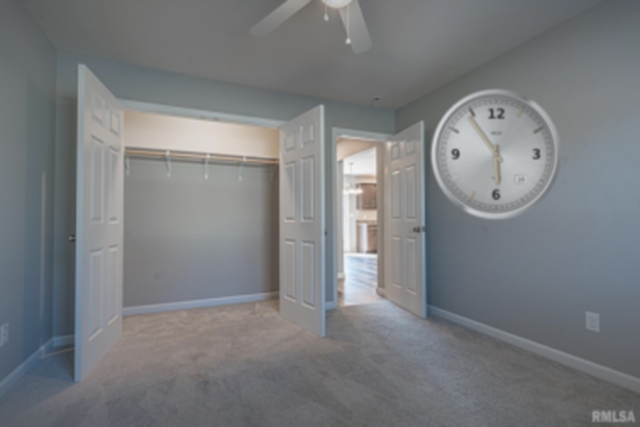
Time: h=5 m=54
